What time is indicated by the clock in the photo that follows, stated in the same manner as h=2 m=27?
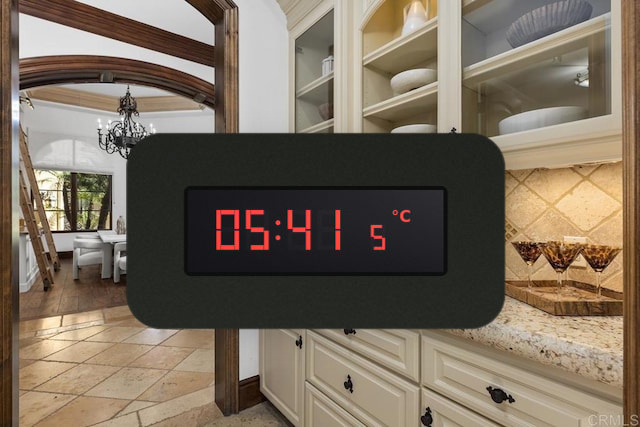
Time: h=5 m=41
